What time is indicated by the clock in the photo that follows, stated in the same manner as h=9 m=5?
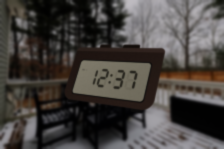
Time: h=12 m=37
